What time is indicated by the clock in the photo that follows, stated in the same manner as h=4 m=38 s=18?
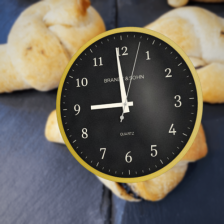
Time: h=8 m=59 s=3
